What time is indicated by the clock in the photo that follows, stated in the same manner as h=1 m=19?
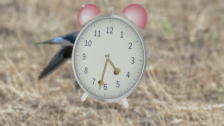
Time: h=4 m=32
